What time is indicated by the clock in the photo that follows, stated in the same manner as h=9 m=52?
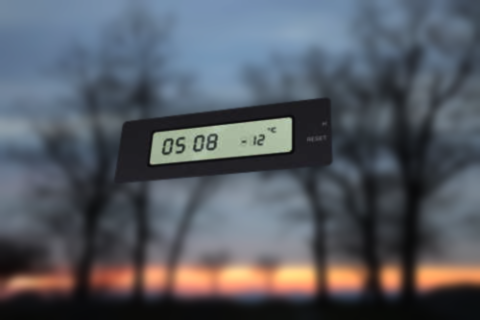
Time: h=5 m=8
